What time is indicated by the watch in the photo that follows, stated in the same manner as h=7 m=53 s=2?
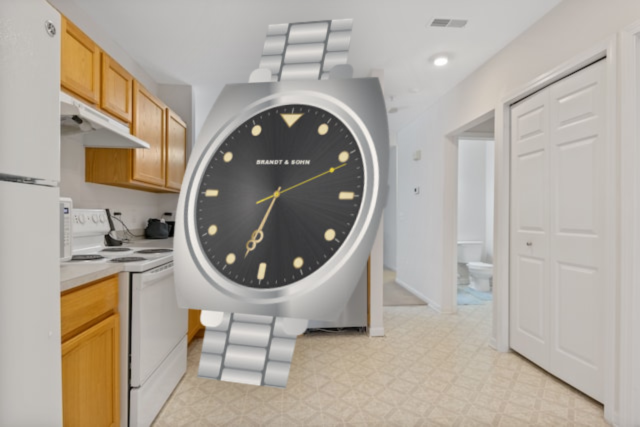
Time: h=6 m=33 s=11
